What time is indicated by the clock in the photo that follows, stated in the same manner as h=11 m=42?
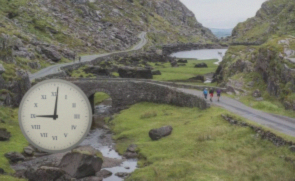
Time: h=9 m=1
